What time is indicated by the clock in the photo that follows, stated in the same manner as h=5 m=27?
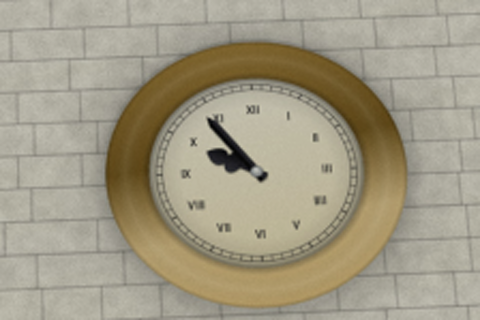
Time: h=9 m=54
